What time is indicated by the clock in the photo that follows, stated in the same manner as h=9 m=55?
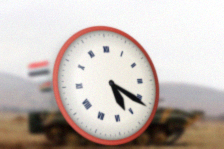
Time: h=5 m=21
